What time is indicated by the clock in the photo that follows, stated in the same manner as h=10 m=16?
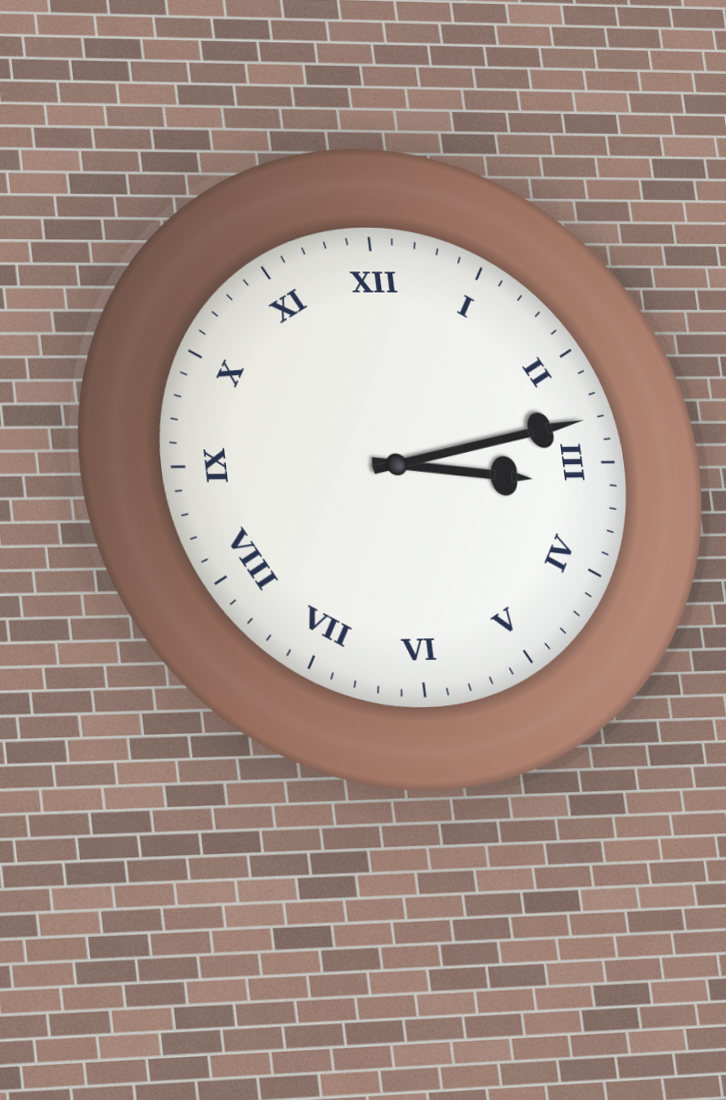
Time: h=3 m=13
